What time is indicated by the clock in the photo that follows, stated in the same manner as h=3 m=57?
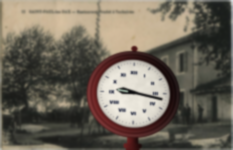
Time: h=9 m=17
